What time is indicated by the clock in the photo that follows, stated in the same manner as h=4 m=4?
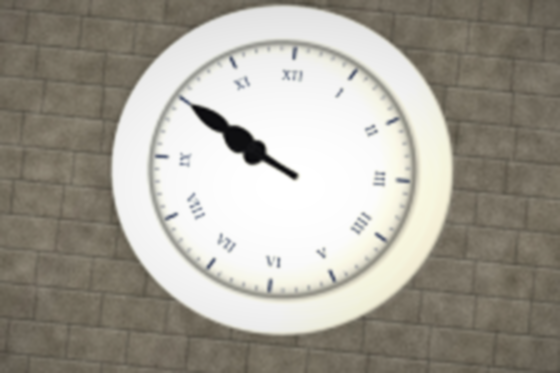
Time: h=9 m=50
